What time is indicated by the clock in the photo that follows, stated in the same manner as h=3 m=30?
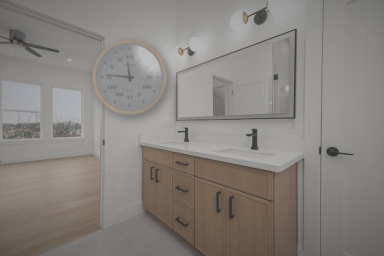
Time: h=11 m=46
